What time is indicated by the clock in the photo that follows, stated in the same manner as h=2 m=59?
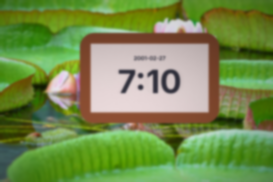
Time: h=7 m=10
